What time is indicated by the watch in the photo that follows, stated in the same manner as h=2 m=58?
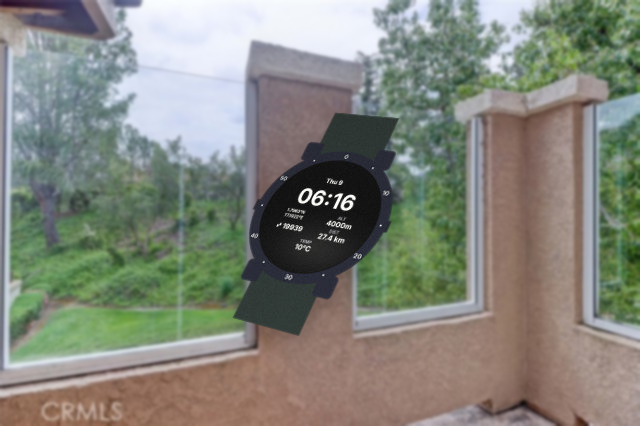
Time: h=6 m=16
